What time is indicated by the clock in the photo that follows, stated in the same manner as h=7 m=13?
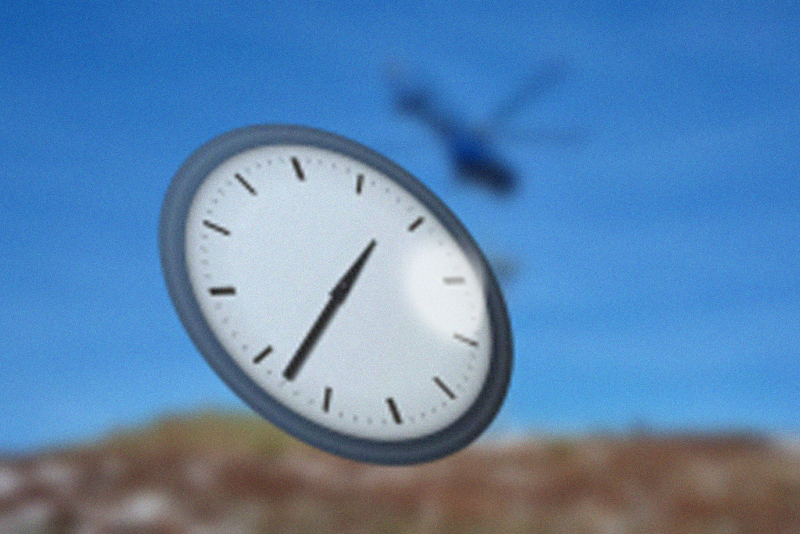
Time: h=1 m=38
